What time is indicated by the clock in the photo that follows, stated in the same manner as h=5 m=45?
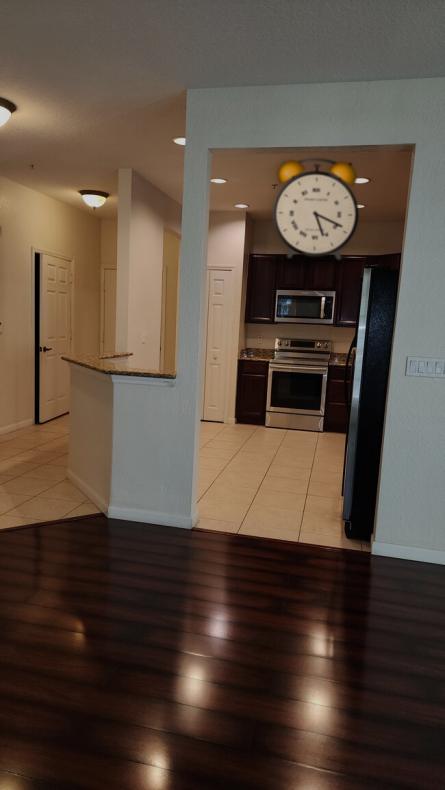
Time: h=5 m=19
